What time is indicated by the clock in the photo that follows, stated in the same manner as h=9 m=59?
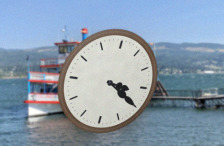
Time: h=3 m=20
